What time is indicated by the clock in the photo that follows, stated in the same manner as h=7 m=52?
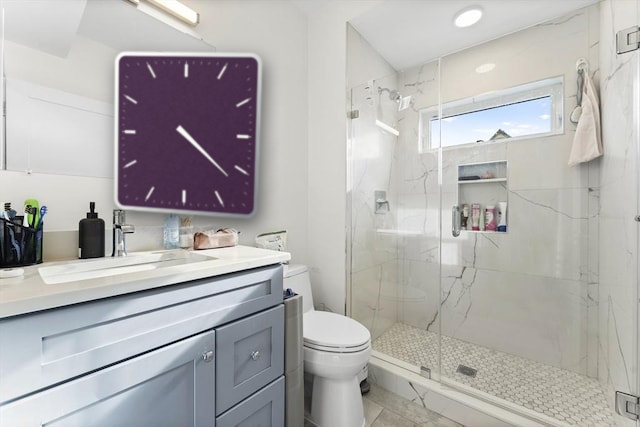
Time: h=4 m=22
